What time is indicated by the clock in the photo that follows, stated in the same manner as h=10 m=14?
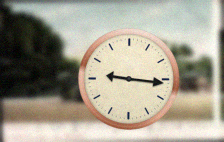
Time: h=9 m=16
